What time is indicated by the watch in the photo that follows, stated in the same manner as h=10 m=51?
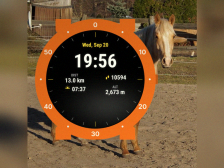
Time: h=19 m=56
